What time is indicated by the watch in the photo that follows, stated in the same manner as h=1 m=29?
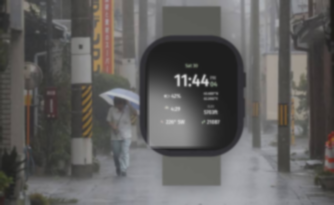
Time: h=11 m=44
